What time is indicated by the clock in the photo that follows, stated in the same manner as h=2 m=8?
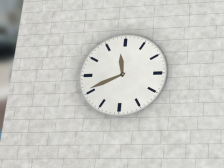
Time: h=11 m=41
